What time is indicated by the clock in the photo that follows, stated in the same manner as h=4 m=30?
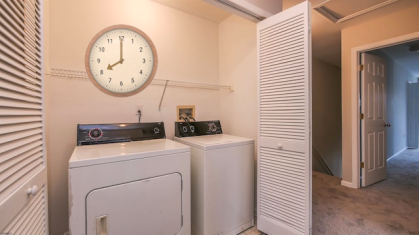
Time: h=8 m=0
